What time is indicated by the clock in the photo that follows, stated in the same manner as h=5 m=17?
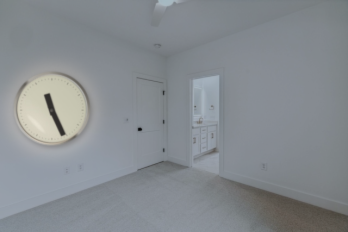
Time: h=11 m=26
